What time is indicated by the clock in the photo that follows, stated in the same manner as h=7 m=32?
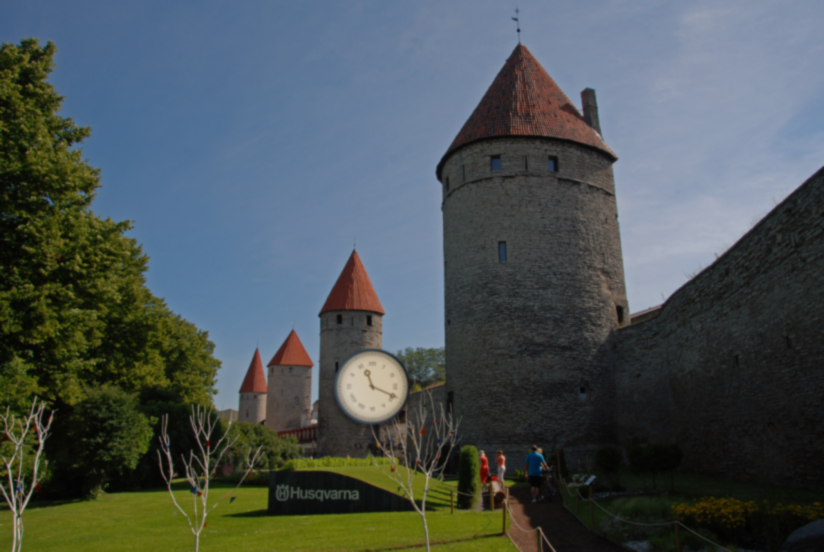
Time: h=11 m=19
